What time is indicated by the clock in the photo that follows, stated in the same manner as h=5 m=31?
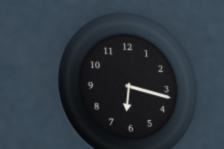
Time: h=6 m=17
